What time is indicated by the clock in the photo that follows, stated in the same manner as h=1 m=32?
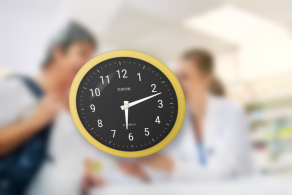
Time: h=6 m=12
